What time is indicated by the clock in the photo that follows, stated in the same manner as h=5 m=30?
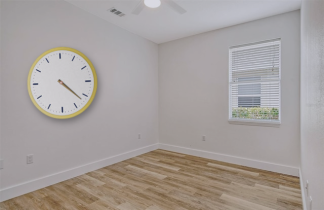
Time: h=4 m=22
